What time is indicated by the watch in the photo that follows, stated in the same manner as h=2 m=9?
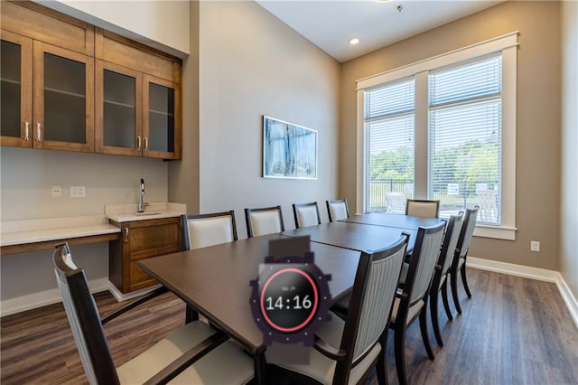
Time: h=14 m=16
